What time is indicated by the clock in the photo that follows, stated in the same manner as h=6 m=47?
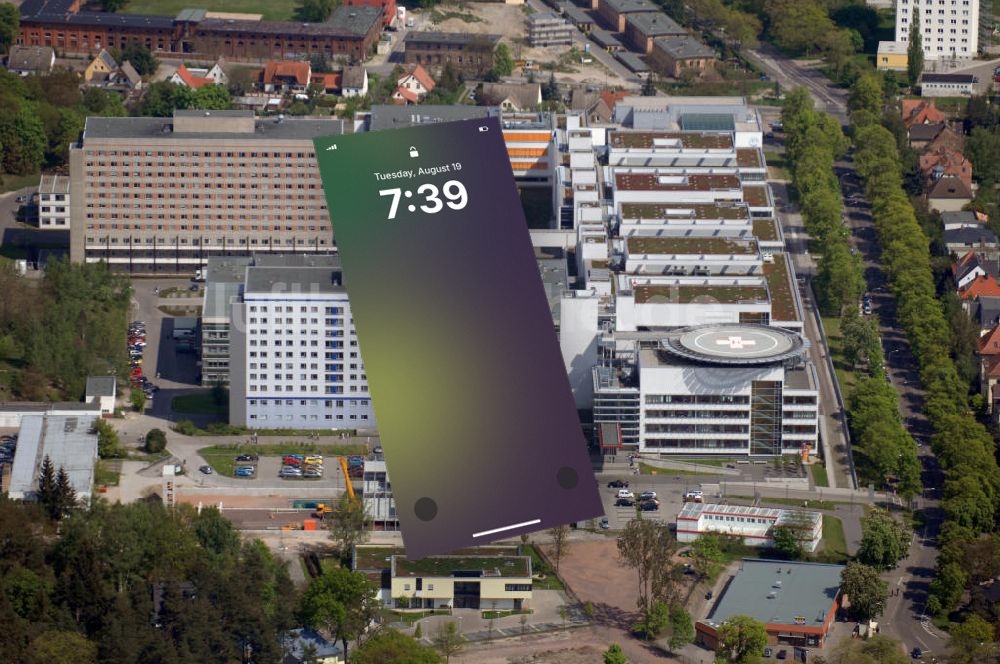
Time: h=7 m=39
